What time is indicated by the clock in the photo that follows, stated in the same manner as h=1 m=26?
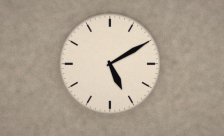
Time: h=5 m=10
